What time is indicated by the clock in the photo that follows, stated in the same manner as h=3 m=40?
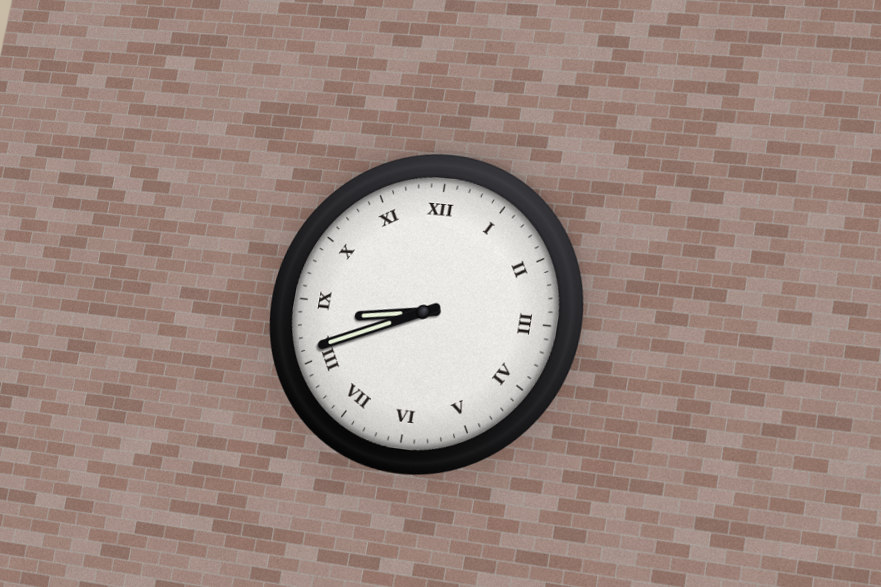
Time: h=8 m=41
